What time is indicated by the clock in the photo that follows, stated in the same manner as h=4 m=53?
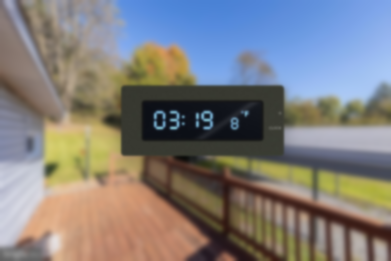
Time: h=3 m=19
